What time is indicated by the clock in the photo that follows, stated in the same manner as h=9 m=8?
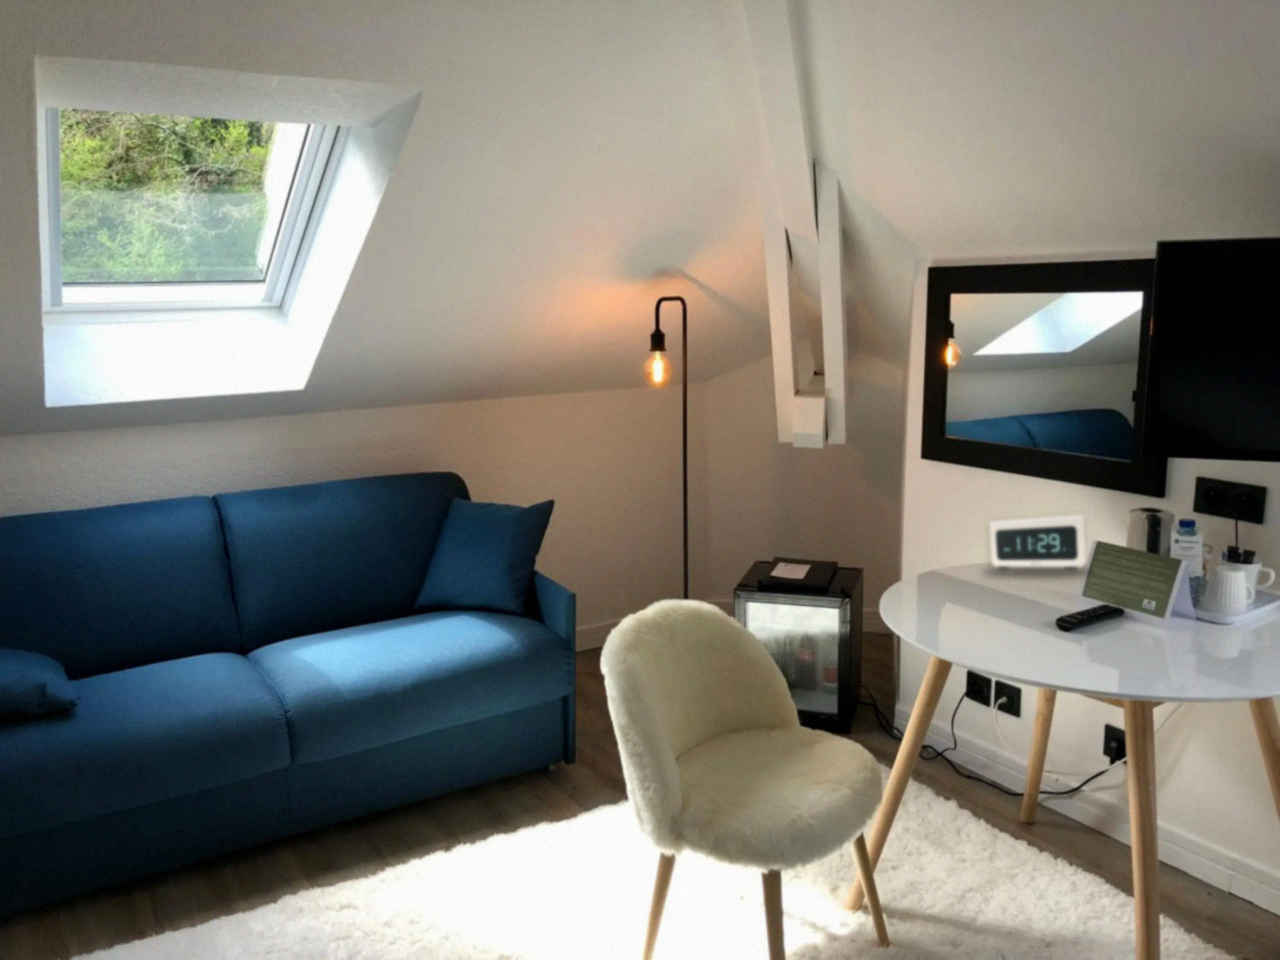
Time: h=11 m=29
